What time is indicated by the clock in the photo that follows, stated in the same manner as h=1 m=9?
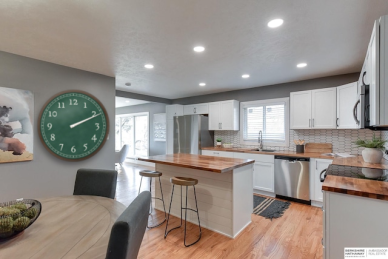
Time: h=2 m=11
